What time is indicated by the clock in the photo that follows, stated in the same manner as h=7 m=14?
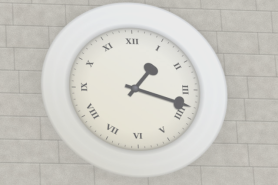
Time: h=1 m=18
